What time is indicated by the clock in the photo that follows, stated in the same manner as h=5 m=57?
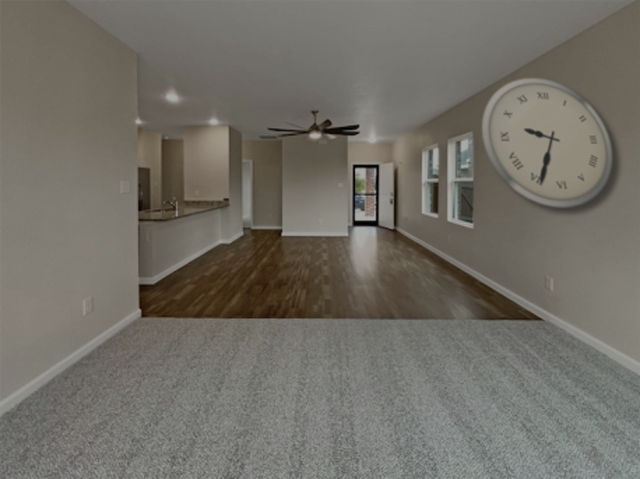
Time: h=9 m=34
